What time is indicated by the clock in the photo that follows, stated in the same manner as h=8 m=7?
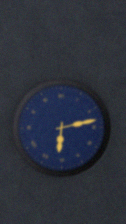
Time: h=6 m=13
